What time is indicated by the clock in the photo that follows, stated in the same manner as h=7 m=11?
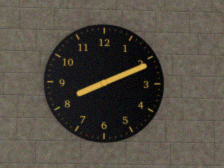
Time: h=8 m=11
